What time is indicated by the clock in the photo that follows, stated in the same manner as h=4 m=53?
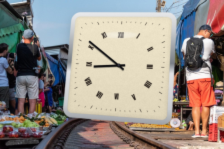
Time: h=8 m=51
